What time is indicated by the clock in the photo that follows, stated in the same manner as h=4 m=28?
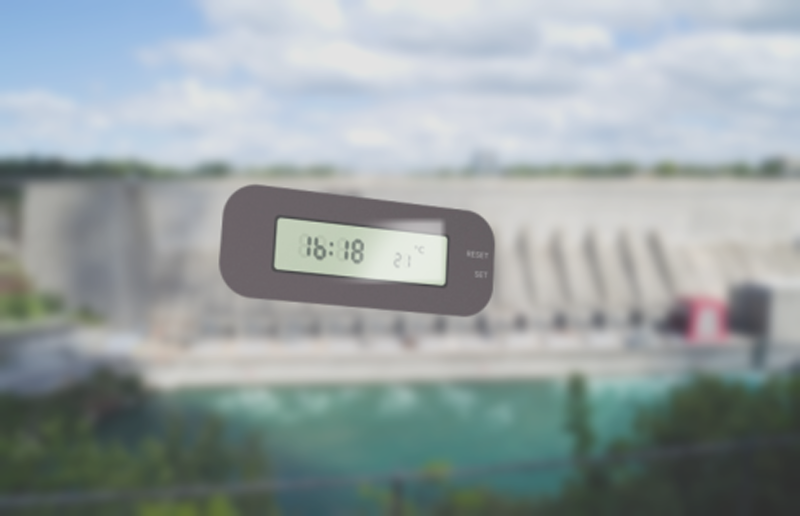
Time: h=16 m=18
